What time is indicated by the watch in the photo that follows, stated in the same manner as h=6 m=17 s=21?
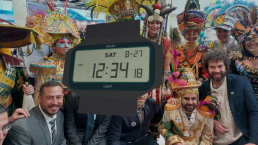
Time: h=12 m=34 s=18
